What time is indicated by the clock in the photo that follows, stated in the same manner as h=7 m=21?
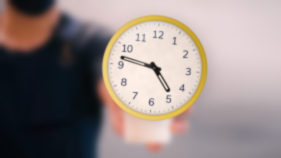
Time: h=4 m=47
